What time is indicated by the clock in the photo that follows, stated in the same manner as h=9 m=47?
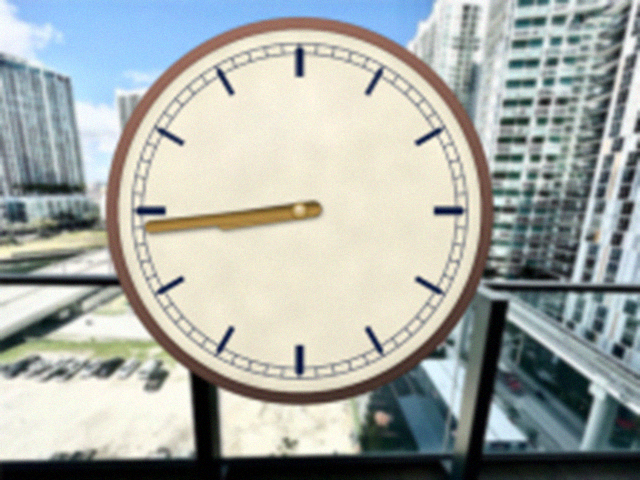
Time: h=8 m=44
